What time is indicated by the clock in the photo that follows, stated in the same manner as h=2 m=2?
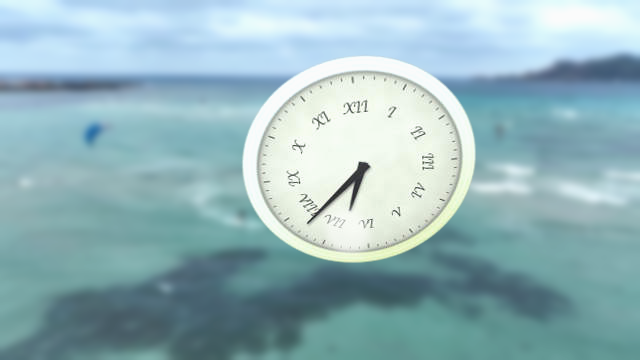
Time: h=6 m=38
